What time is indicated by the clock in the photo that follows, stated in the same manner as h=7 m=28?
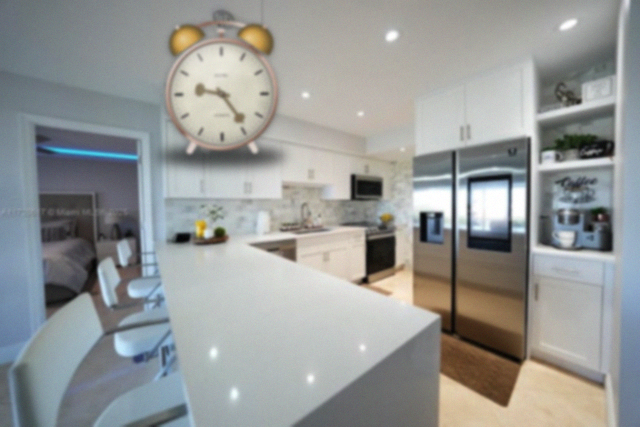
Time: h=9 m=24
